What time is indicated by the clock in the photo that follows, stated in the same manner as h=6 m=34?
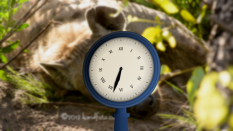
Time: h=6 m=33
